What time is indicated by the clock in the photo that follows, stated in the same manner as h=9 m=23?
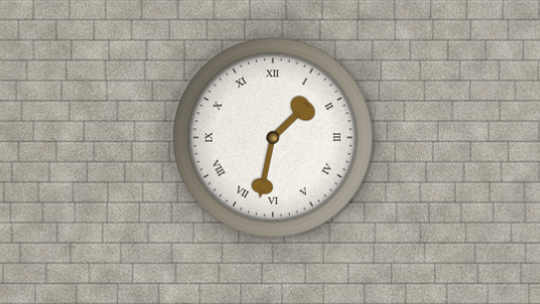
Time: h=1 m=32
